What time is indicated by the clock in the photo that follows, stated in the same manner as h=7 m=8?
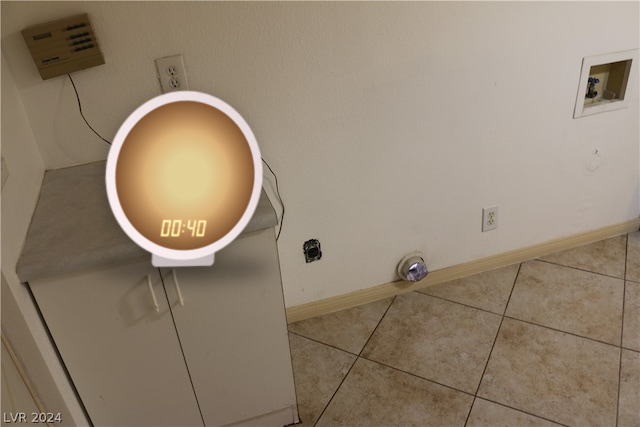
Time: h=0 m=40
